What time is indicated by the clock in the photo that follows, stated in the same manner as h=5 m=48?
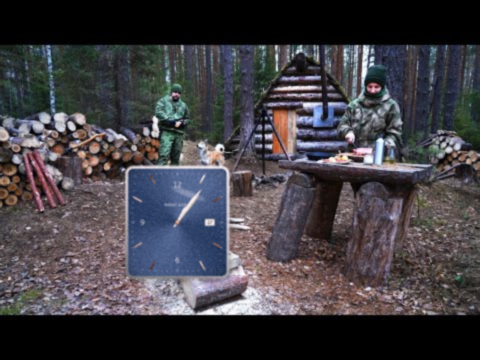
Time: h=1 m=6
